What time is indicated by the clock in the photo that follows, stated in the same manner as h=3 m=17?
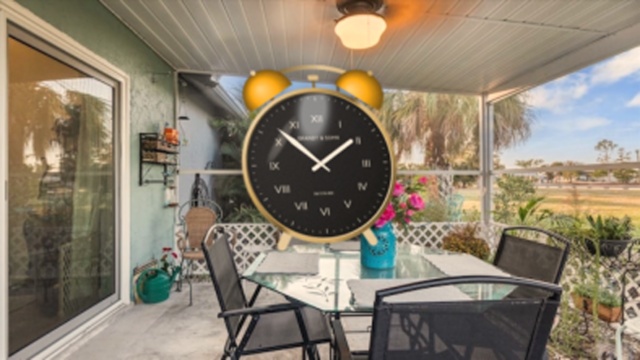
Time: h=1 m=52
